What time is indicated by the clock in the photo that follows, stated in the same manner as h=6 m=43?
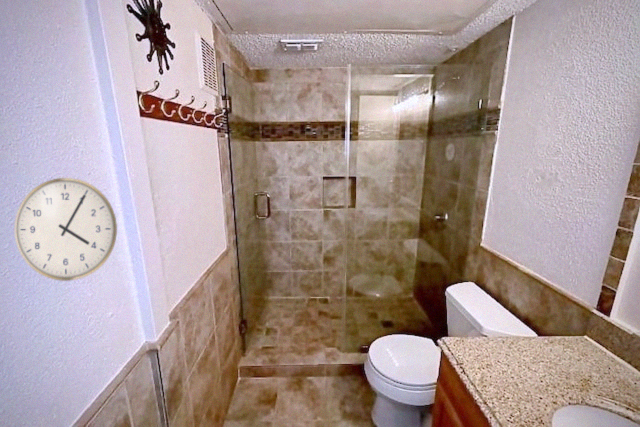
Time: h=4 m=5
